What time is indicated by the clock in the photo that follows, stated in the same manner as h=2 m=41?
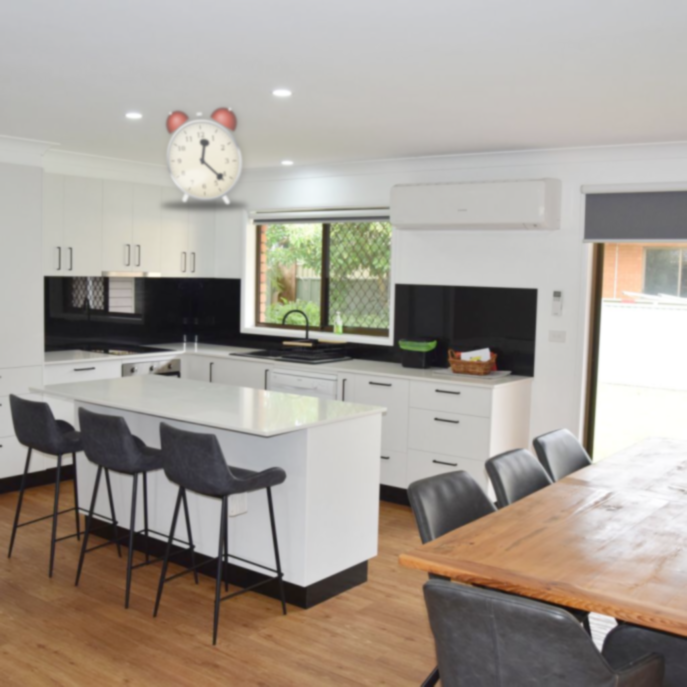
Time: h=12 m=22
